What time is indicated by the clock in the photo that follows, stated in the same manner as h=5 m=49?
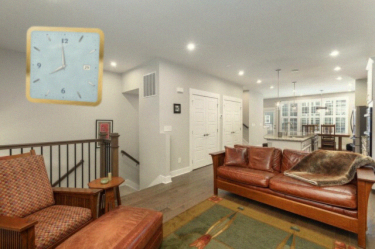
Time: h=7 m=59
